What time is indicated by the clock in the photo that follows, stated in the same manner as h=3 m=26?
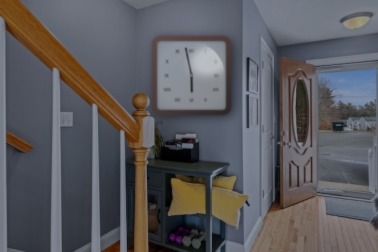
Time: h=5 m=58
